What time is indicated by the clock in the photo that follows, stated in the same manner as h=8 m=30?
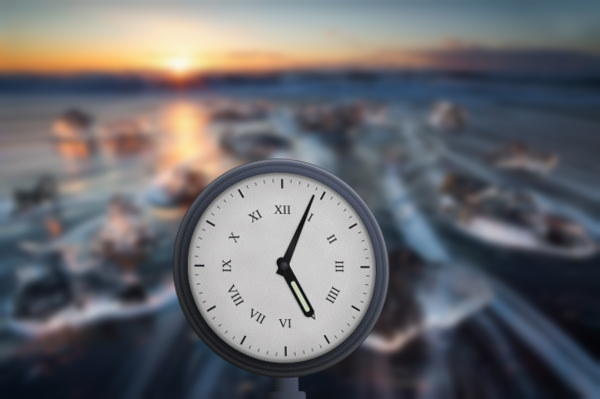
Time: h=5 m=4
